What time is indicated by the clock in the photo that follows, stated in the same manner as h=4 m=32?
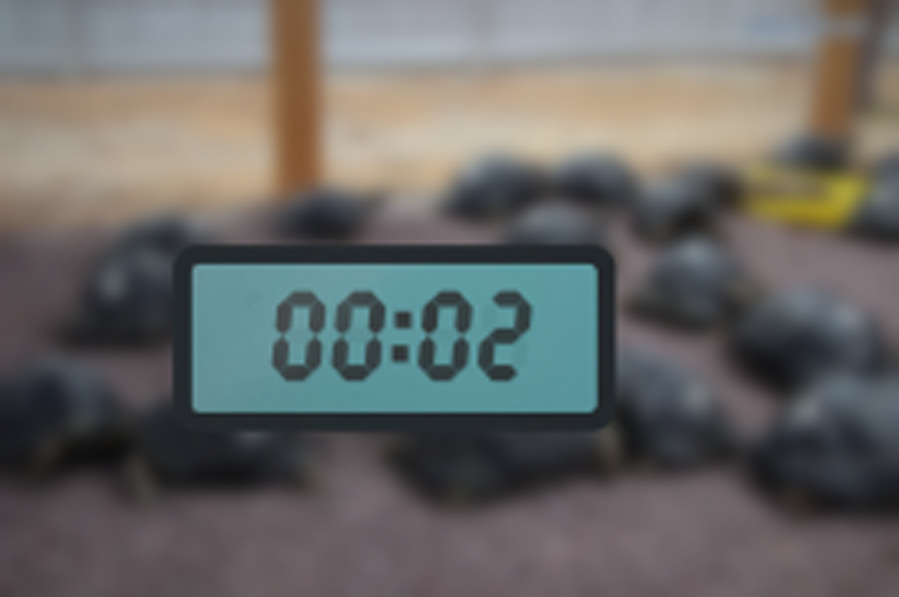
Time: h=0 m=2
